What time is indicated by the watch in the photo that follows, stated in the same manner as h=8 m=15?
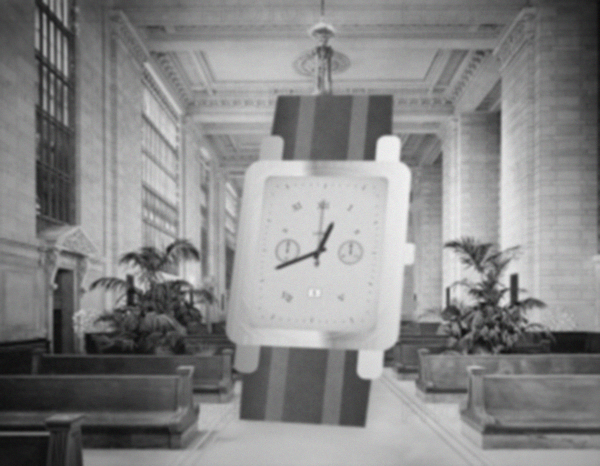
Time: h=12 m=41
